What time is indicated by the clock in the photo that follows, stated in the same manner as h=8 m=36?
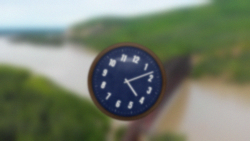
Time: h=4 m=8
